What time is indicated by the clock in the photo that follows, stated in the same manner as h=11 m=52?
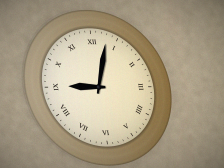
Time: h=9 m=3
